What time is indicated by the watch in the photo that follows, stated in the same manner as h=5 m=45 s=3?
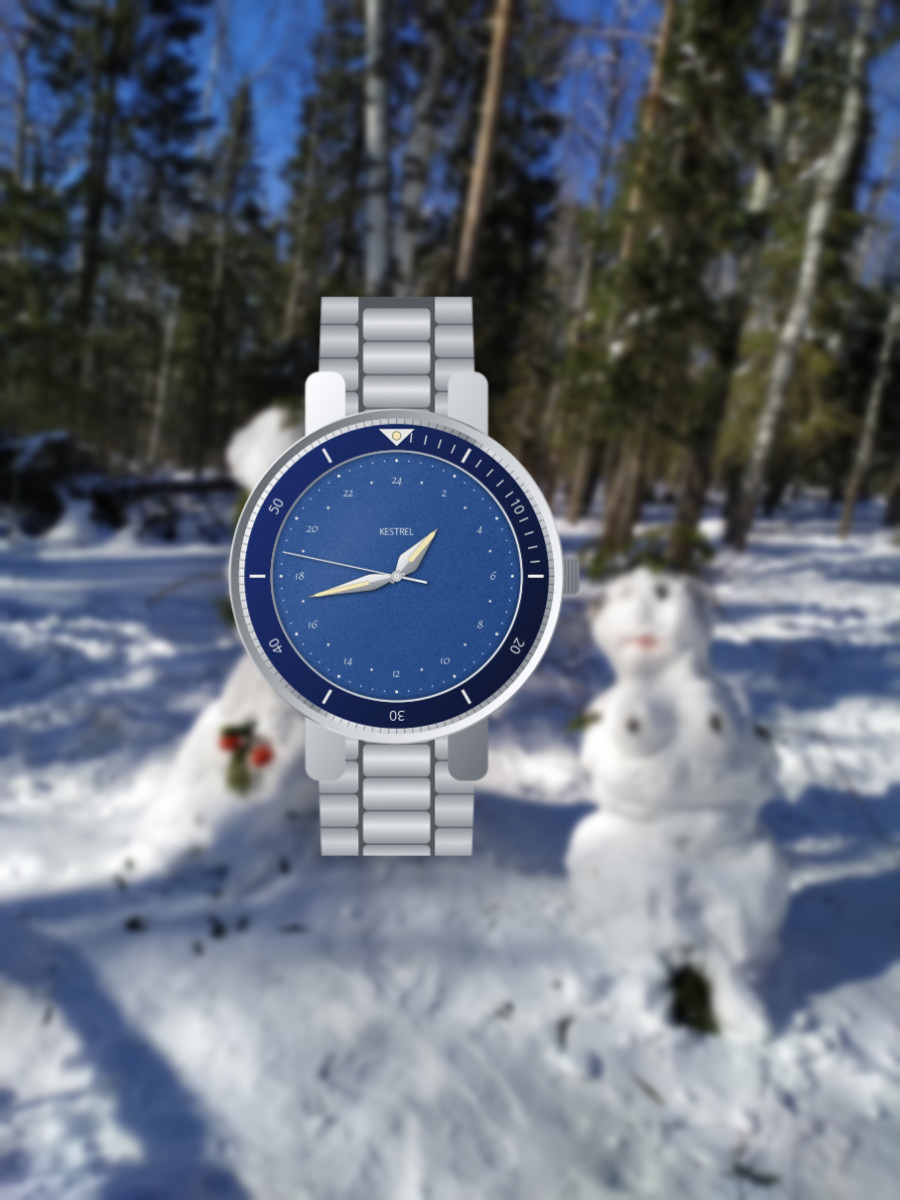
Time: h=2 m=42 s=47
